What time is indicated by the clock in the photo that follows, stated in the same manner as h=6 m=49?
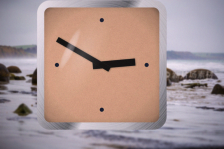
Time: h=2 m=50
